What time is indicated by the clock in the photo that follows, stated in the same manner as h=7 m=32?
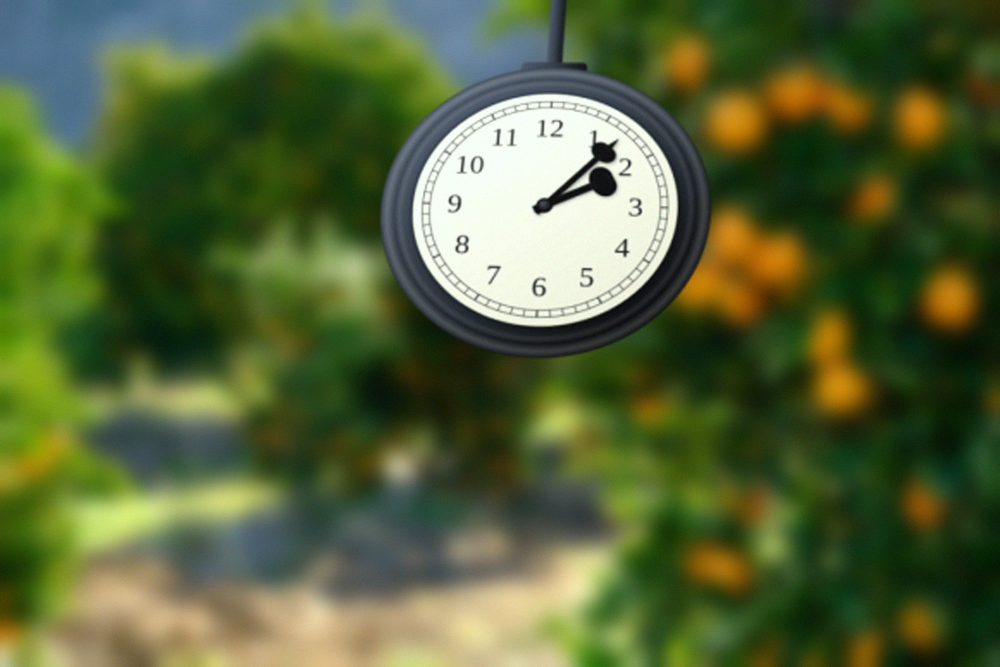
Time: h=2 m=7
